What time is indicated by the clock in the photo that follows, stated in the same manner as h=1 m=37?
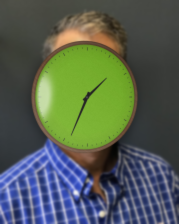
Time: h=1 m=34
